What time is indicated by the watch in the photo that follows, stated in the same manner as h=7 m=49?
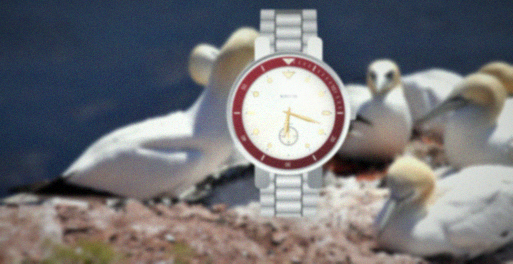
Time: h=6 m=18
